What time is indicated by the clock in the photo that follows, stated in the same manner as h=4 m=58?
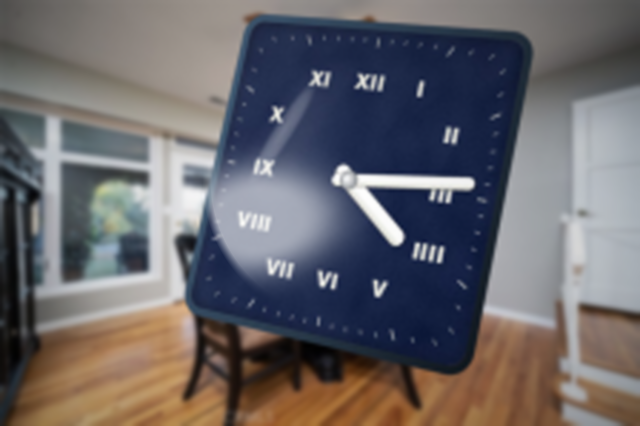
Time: h=4 m=14
